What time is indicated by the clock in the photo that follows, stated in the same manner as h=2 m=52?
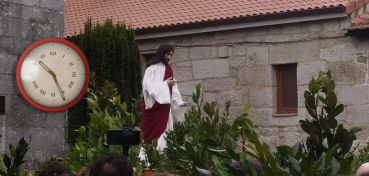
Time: h=10 m=26
